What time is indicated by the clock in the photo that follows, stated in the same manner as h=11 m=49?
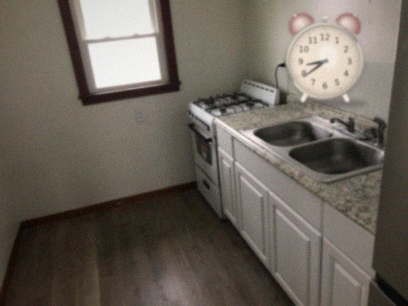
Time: h=8 m=39
